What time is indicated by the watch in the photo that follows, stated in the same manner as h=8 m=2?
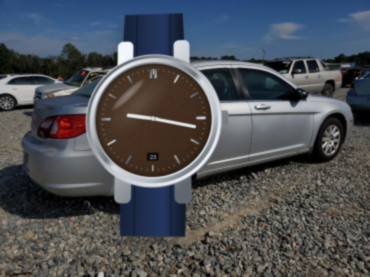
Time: h=9 m=17
